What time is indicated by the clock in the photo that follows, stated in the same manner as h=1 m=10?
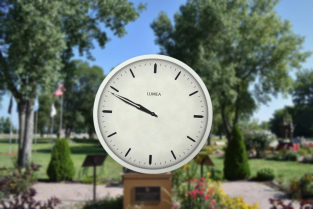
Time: h=9 m=49
